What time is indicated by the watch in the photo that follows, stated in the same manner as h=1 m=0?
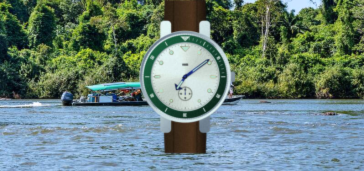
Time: h=7 m=9
